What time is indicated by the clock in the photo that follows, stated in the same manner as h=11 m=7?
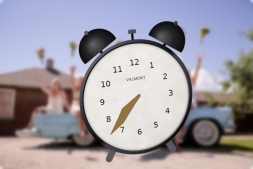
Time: h=7 m=37
